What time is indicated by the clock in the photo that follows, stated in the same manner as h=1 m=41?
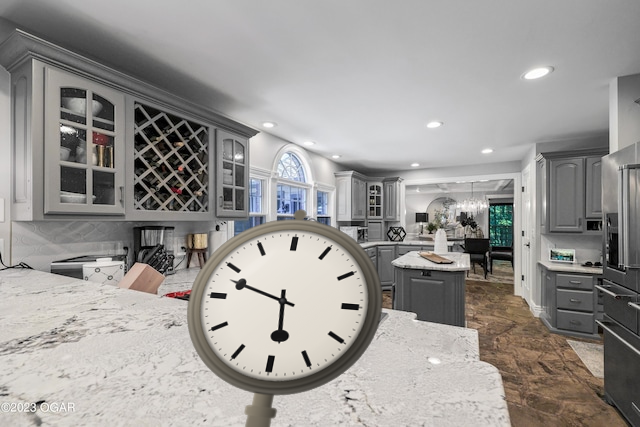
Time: h=5 m=48
